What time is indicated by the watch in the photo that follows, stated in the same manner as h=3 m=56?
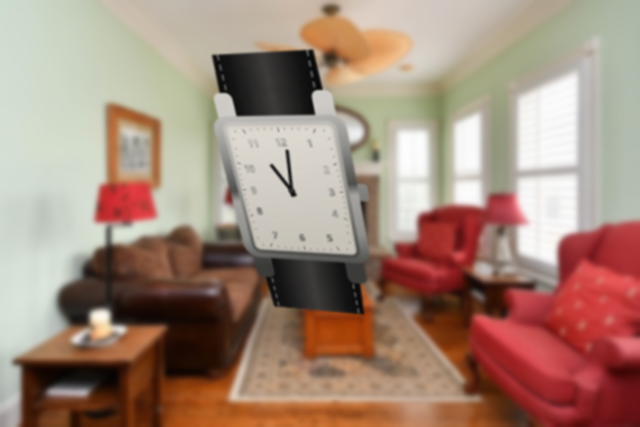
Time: h=11 m=1
